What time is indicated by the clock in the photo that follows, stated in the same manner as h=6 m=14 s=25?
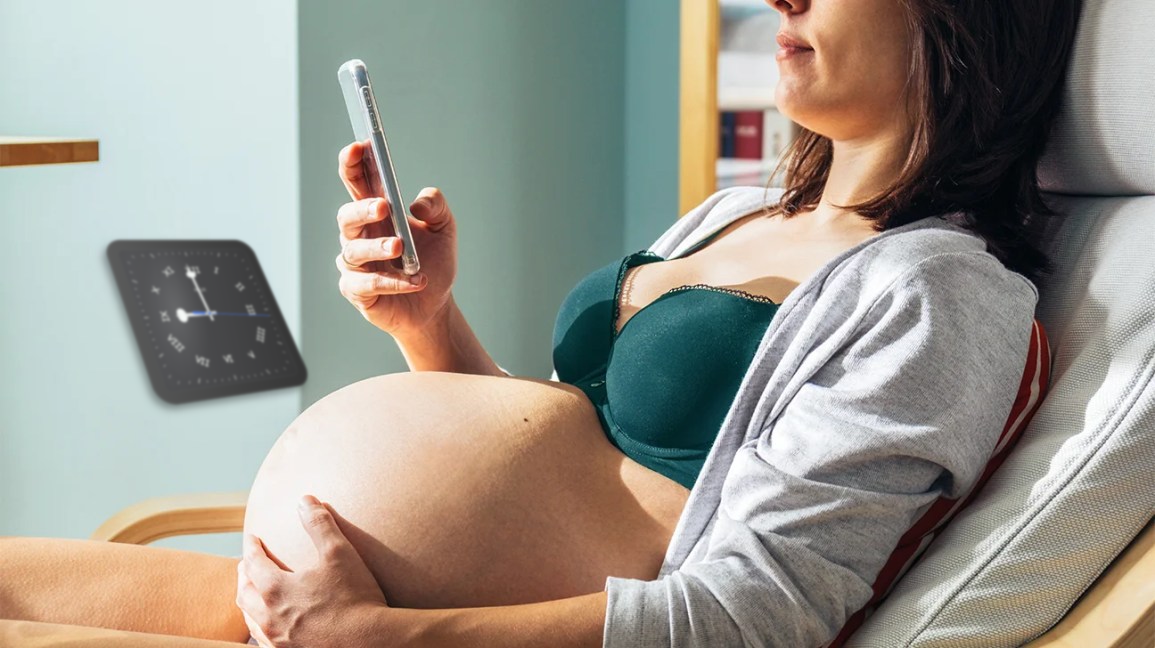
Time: h=8 m=59 s=16
